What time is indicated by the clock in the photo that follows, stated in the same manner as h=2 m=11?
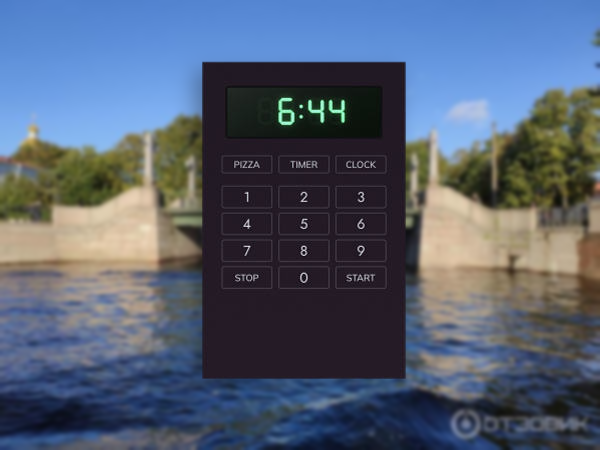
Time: h=6 m=44
